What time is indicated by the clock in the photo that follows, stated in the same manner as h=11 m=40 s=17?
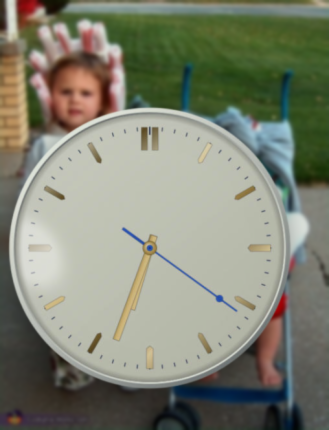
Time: h=6 m=33 s=21
